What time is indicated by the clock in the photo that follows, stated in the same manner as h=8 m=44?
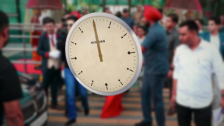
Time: h=12 m=0
